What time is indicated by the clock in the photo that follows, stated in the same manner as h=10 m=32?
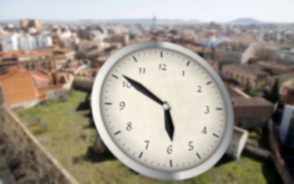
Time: h=5 m=51
